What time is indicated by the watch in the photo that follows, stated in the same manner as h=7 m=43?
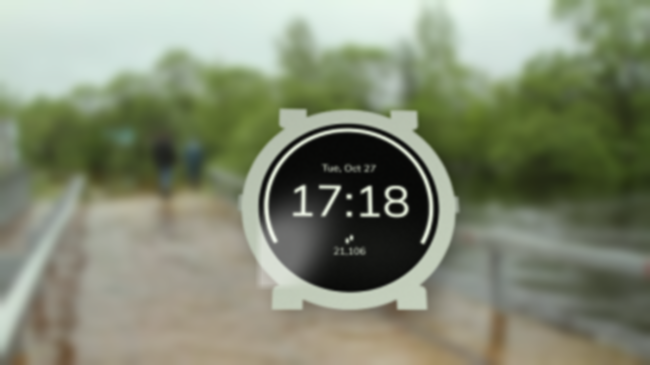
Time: h=17 m=18
